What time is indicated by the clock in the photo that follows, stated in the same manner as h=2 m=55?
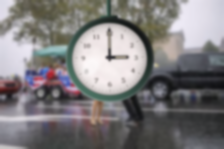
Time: h=3 m=0
